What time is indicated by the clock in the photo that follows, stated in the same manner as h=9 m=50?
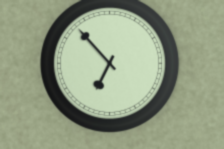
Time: h=6 m=53
